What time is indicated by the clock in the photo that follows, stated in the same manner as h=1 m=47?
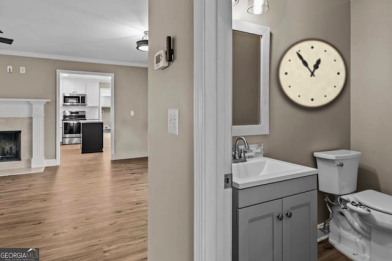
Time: h=12 m=54
